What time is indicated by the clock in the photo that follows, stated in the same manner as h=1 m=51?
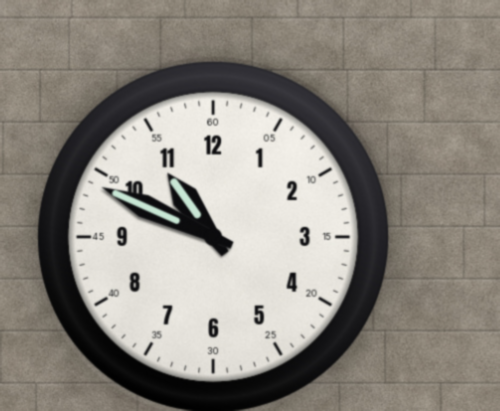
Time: h=10 m=49
